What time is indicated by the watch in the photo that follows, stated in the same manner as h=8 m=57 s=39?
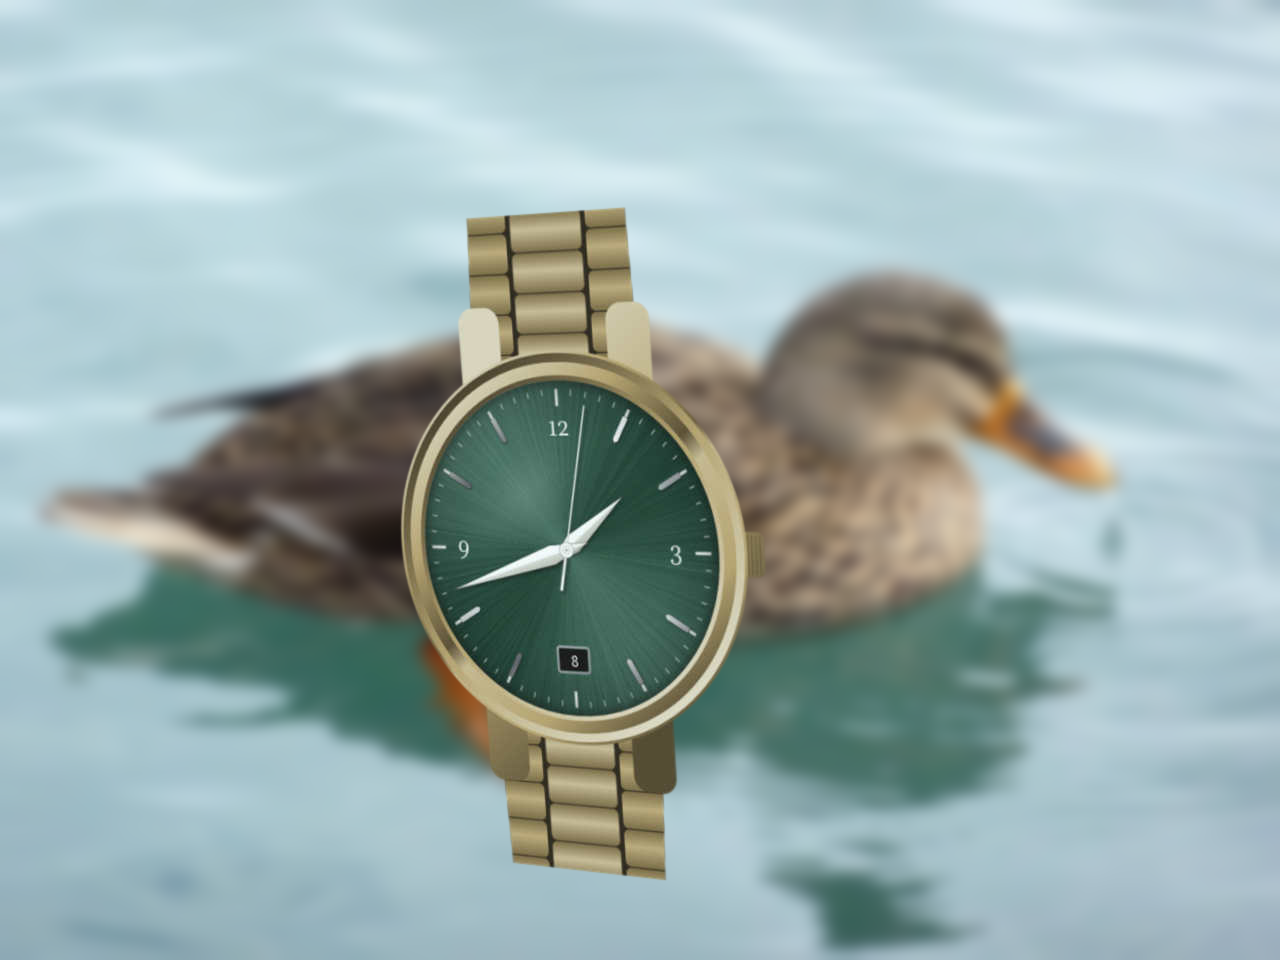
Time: h=1 m=42 s=2
